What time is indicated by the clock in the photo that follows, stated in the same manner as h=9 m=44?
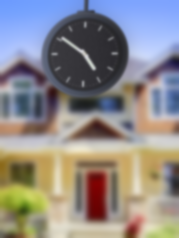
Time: h=4 m=51
